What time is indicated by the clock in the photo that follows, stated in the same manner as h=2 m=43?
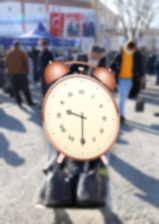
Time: h=9 m=30
